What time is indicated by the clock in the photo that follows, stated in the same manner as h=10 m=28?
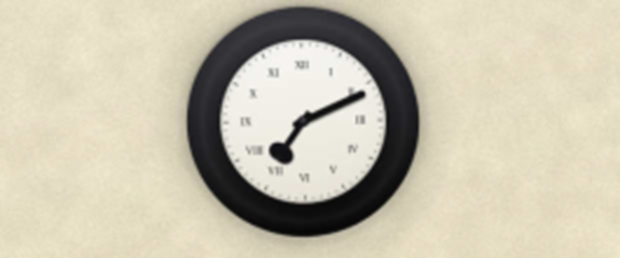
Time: h=7 m=11
